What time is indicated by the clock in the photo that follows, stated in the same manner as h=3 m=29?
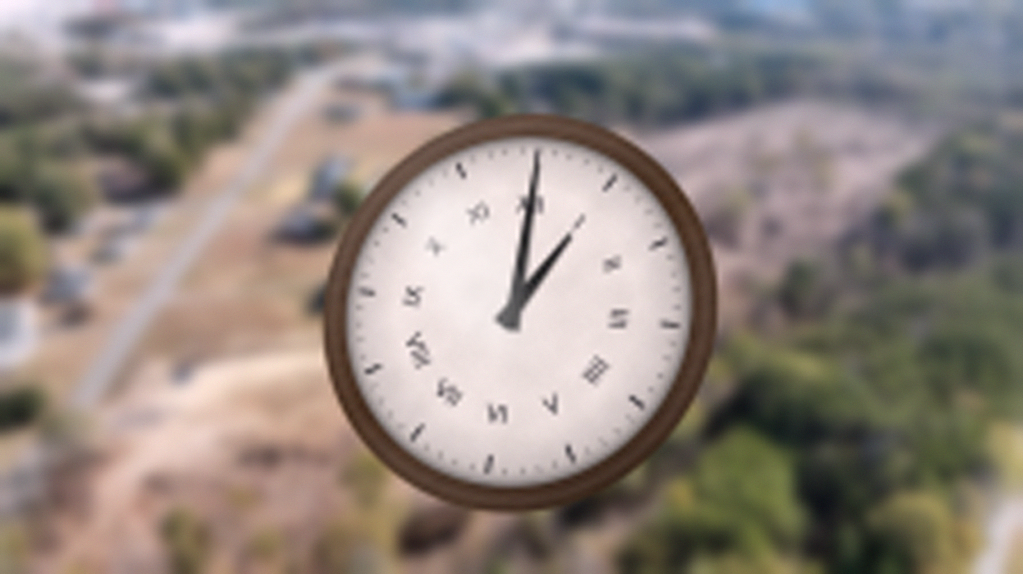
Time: h=1 m=0
